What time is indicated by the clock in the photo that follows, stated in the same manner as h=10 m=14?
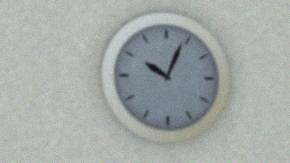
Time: h=10 m=4
